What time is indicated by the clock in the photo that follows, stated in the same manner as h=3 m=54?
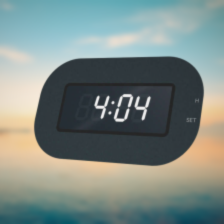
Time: h=4 m=4
